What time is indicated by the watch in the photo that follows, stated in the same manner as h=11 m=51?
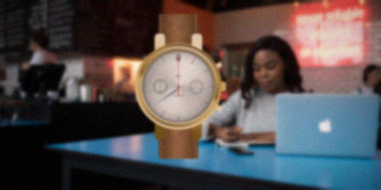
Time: h=7 m=39
